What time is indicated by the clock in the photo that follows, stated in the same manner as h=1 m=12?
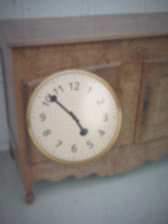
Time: h=4 m=52
